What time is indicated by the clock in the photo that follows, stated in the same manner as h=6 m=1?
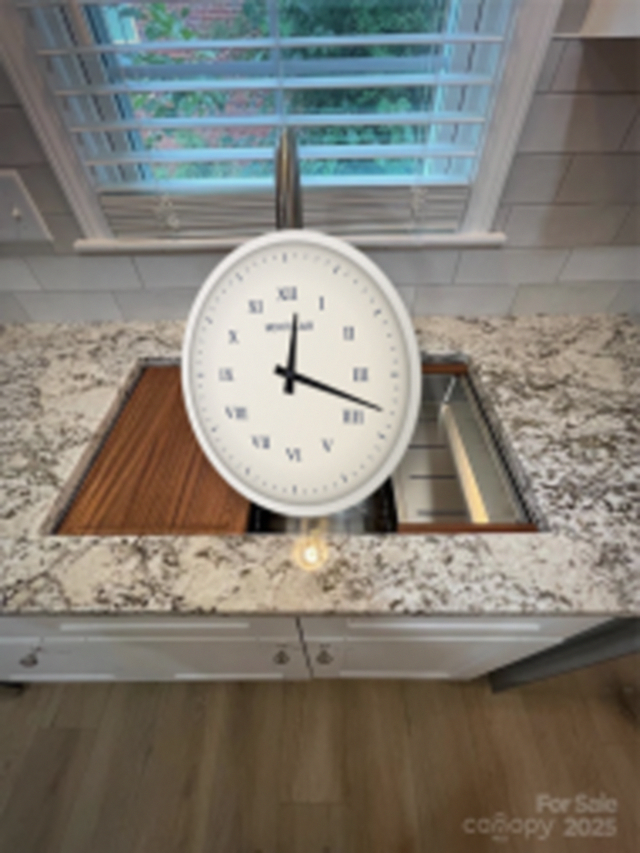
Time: h=12 m=18
